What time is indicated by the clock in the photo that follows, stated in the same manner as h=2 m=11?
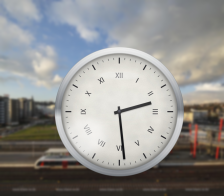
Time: h=2 m=29
